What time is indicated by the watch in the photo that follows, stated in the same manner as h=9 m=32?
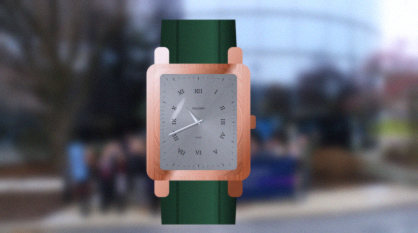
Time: h=10 m=41
